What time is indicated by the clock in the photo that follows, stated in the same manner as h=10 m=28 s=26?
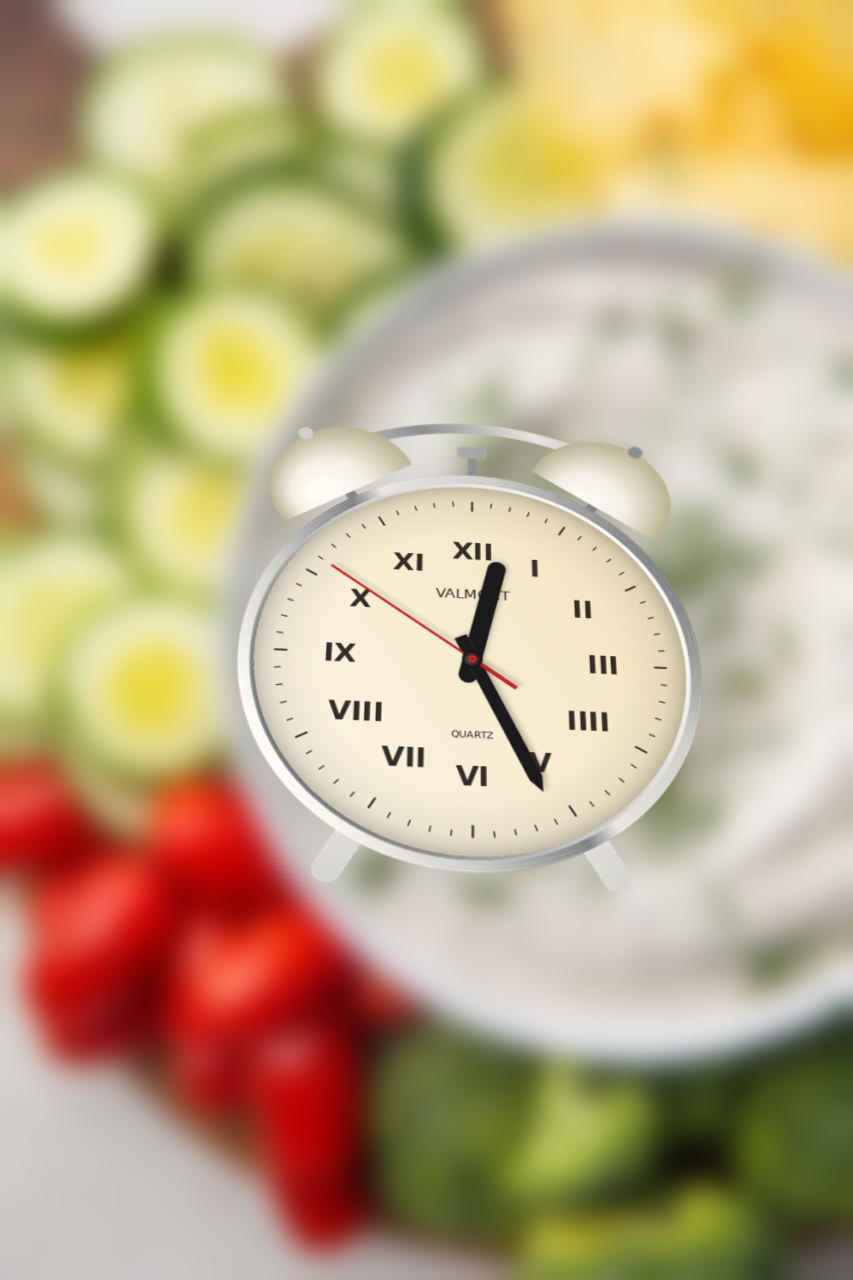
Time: h=12 m=25 s=51
